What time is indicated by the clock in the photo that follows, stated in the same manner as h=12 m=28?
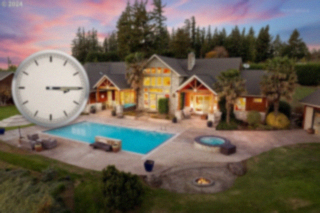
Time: h=3 m=15
